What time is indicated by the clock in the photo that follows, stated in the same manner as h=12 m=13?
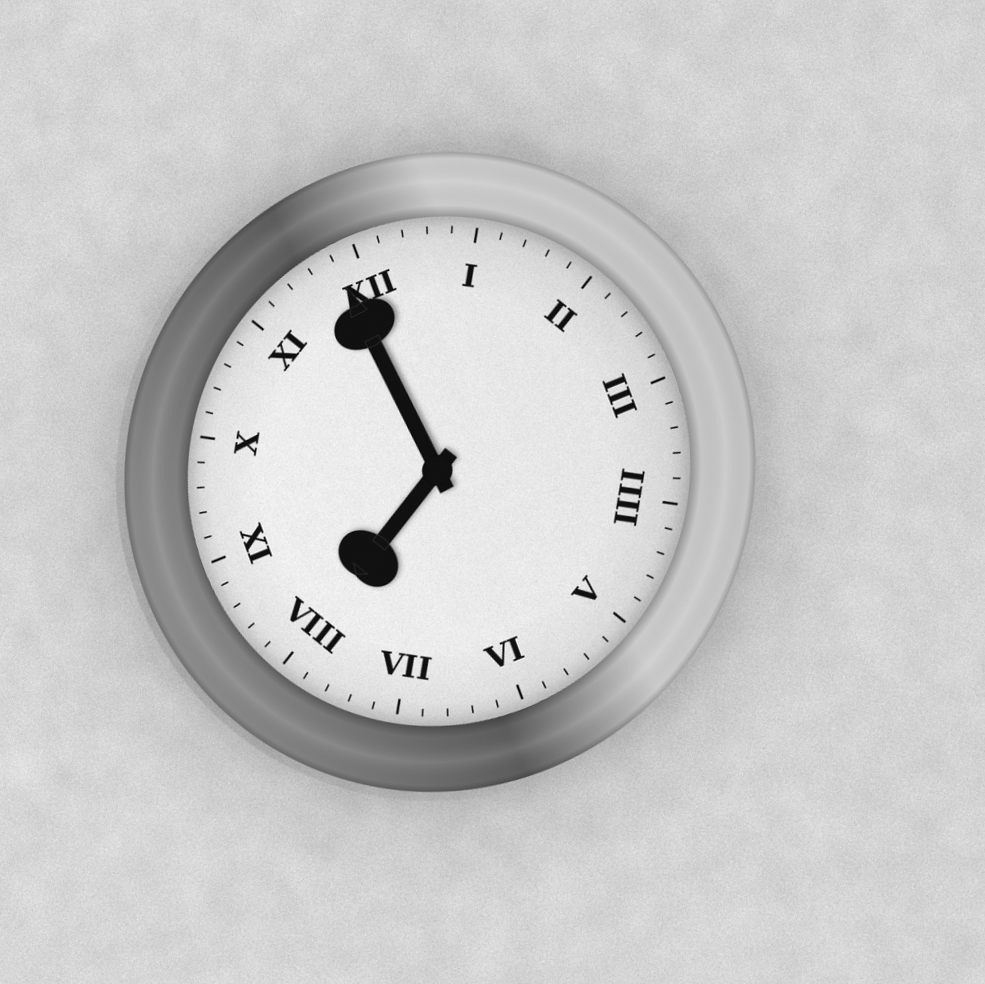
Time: h=7 m=59
